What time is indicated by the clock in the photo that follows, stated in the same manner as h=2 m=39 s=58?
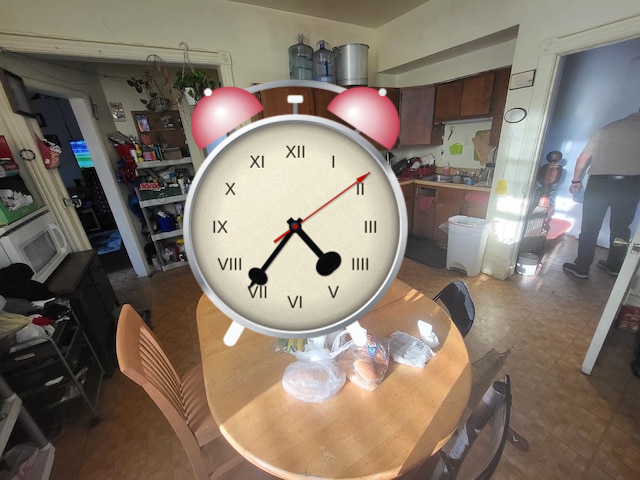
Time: h=4 m=36 s=9
